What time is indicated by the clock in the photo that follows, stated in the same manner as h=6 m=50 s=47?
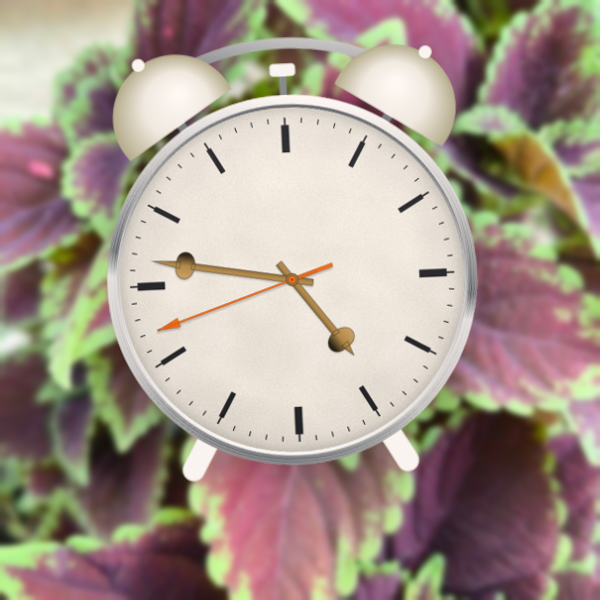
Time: h=4 m=46 s=42
